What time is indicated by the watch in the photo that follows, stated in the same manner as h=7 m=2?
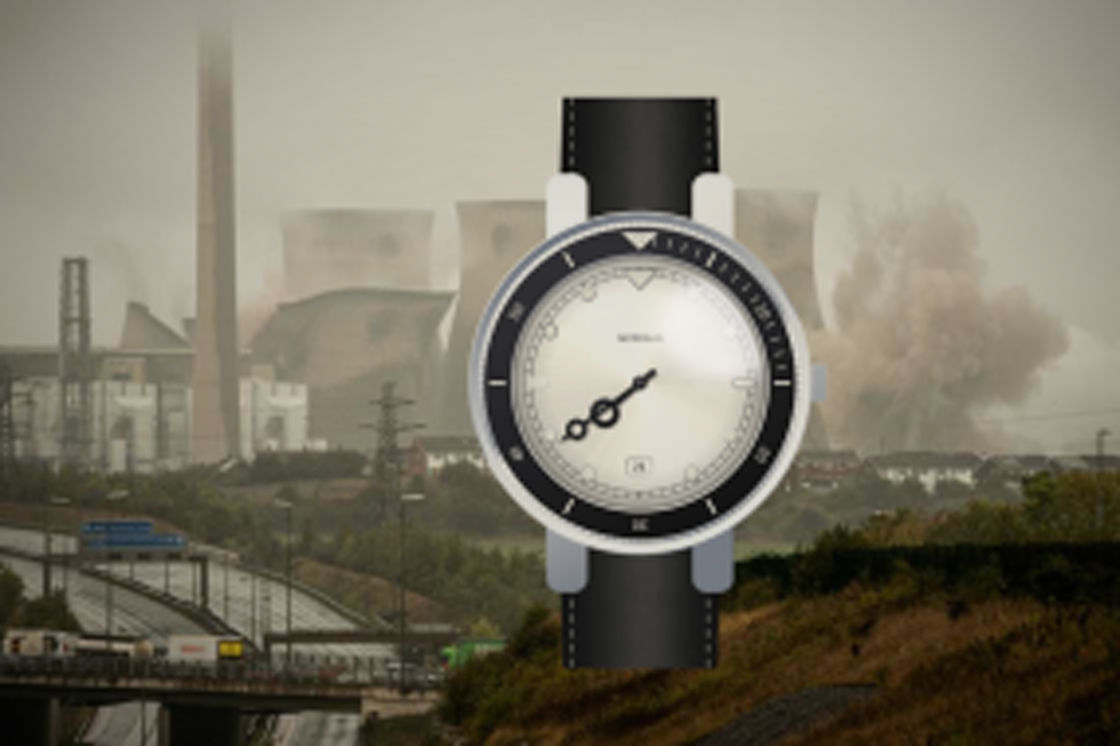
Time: h=7 m=39
